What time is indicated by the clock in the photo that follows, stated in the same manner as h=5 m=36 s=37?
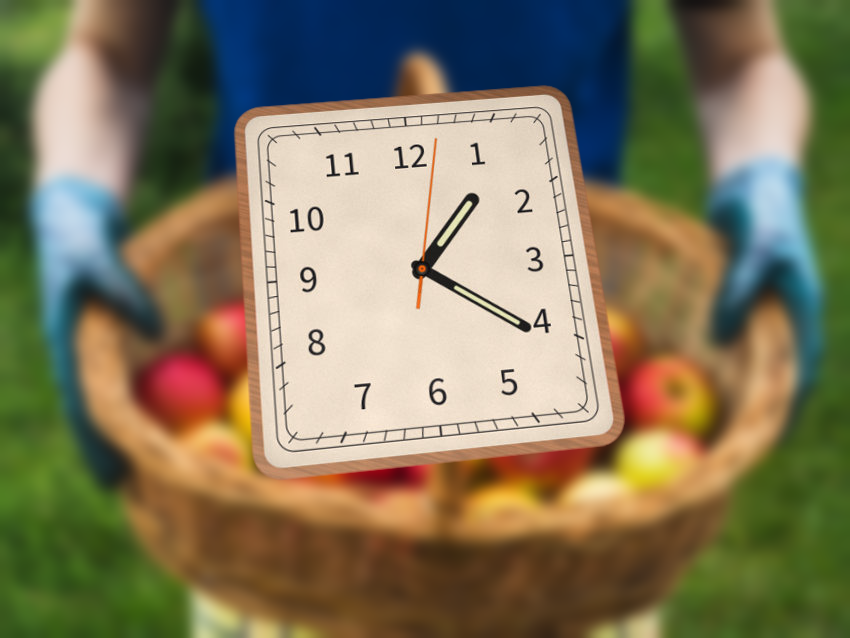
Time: h=1 m=21 s=2
